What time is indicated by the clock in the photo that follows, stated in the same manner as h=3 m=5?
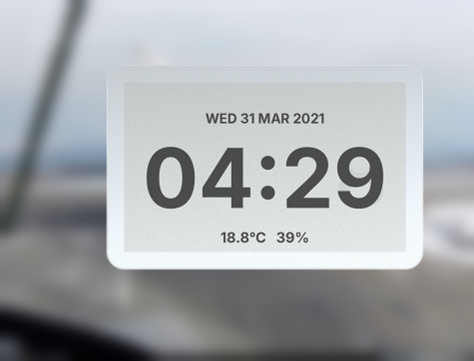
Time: h=4 m=29
